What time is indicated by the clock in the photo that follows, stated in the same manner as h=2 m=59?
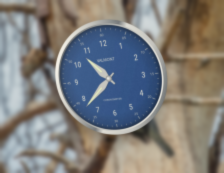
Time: h=10 m=38
